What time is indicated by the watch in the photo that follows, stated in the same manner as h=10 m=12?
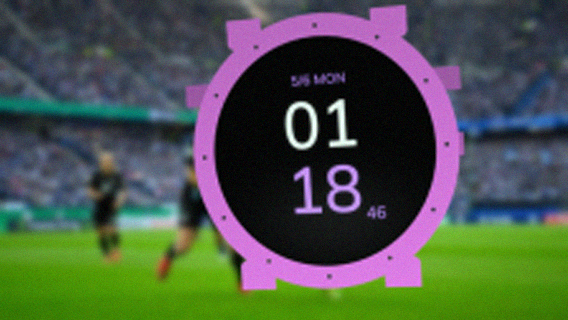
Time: h=1 m=18
